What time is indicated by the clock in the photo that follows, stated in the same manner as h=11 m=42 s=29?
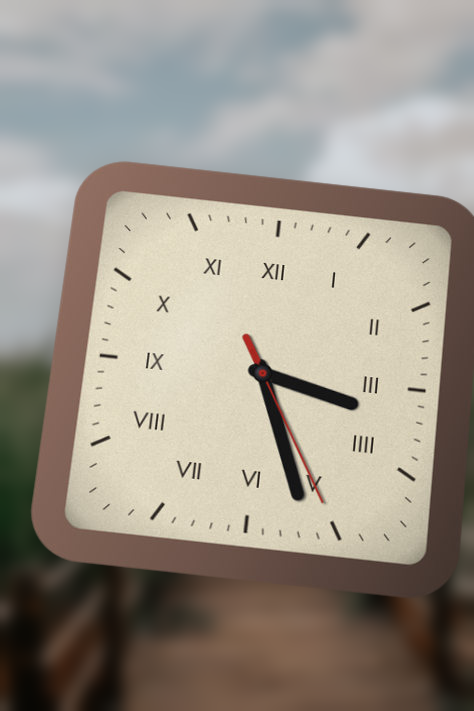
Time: h=3 m=26 s=25
